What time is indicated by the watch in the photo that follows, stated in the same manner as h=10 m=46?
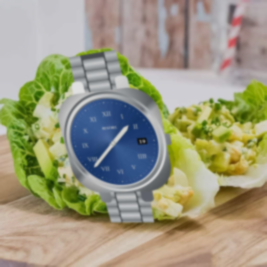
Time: h=1 m=38
